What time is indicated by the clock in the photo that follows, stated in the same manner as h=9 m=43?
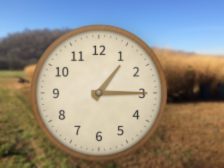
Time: h=1 m=15
